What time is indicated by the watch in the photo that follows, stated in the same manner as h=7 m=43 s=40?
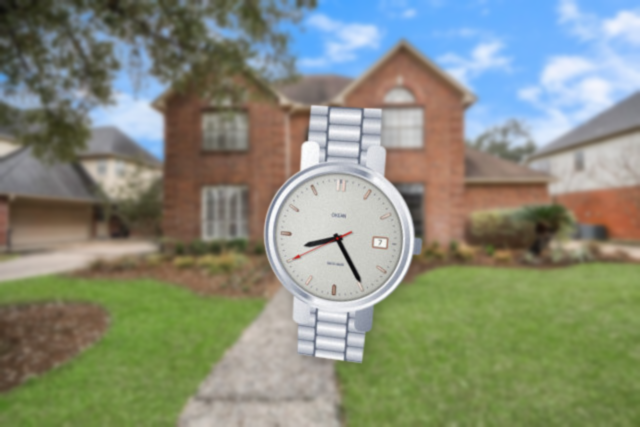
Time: h=8 m=24 s=40
